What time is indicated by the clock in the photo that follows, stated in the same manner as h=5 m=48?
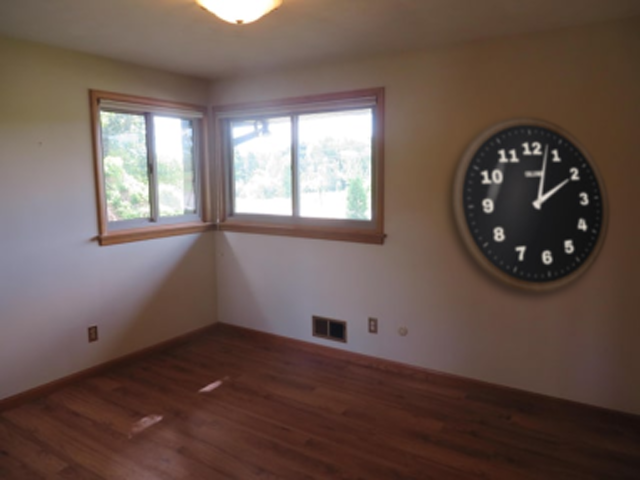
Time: h=2 m=3
